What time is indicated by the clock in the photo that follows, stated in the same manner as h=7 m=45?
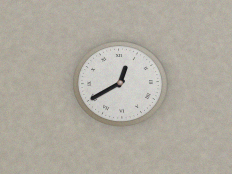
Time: h=12 m=40
